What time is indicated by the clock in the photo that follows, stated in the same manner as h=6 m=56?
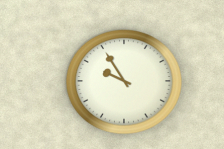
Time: h=9 m=55
